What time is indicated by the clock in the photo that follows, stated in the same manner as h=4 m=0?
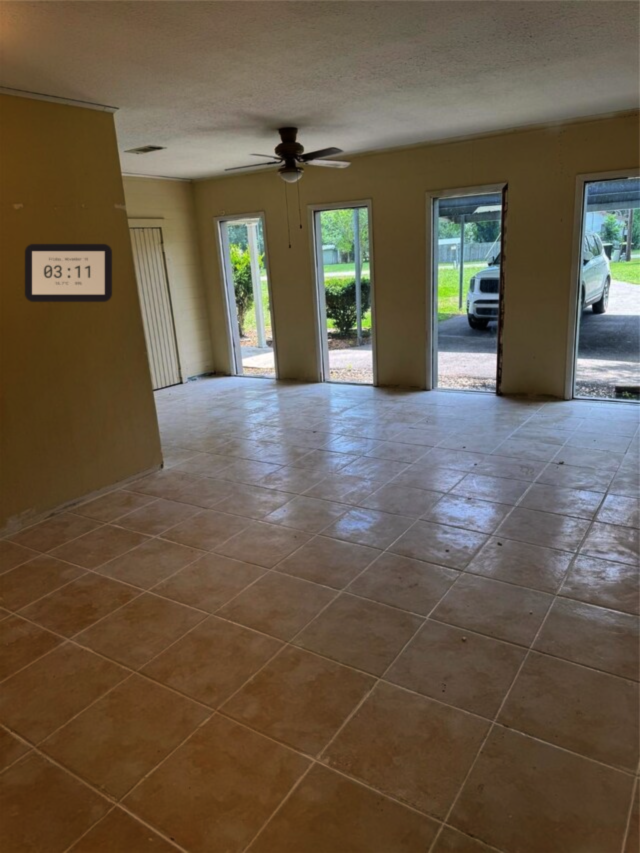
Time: h=3 m=11
